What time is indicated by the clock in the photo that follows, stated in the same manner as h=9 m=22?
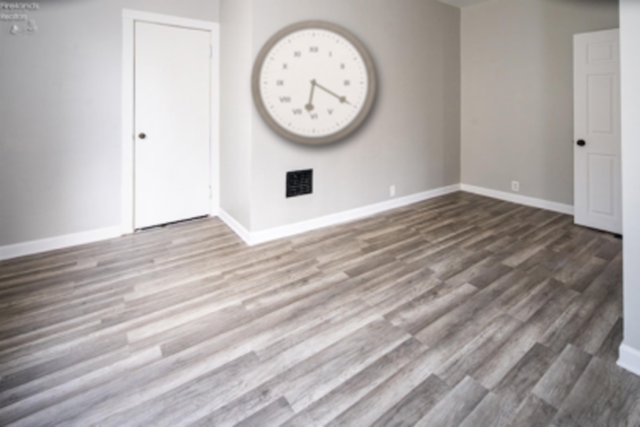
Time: h=6 m=20
